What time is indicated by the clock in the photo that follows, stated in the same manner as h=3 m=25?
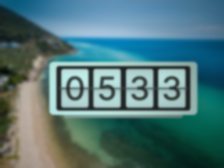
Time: h=5 m=33
